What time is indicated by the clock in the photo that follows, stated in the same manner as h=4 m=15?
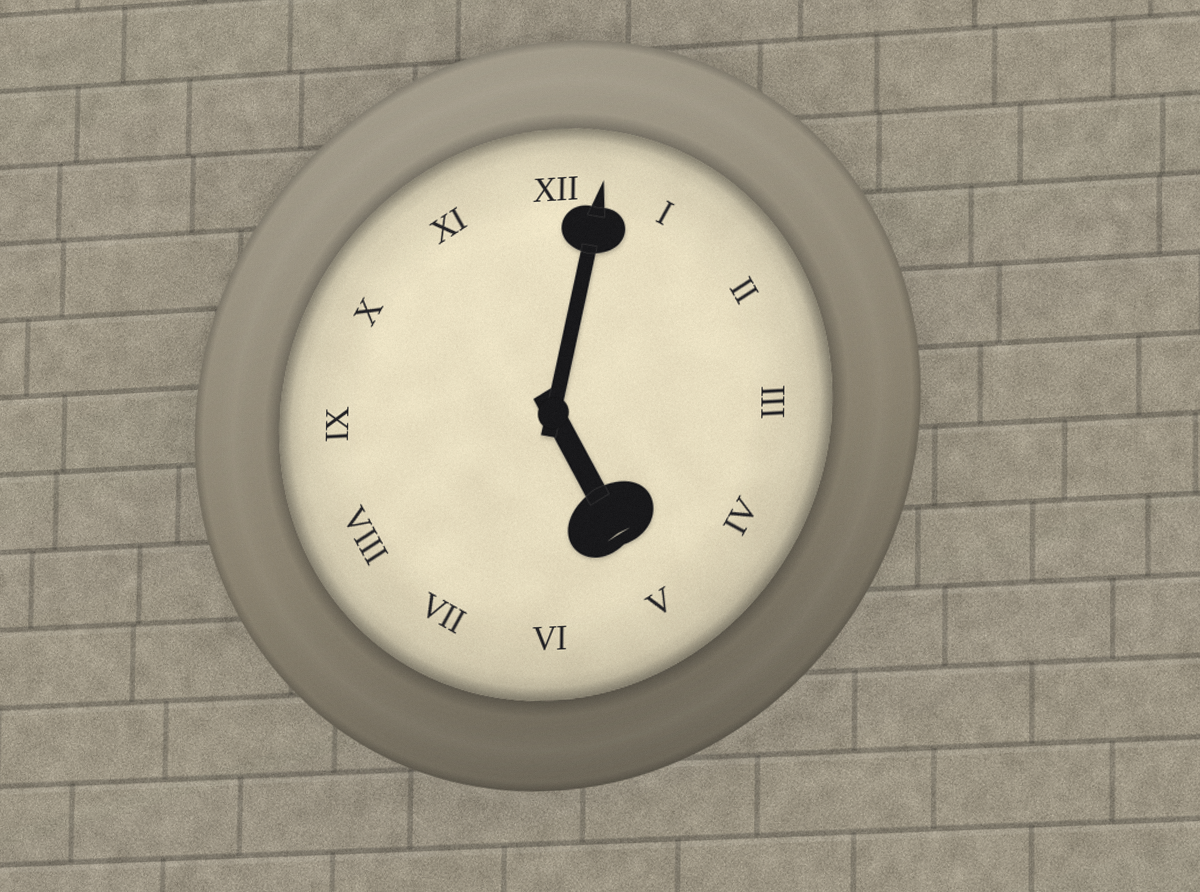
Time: h=5 m=2
